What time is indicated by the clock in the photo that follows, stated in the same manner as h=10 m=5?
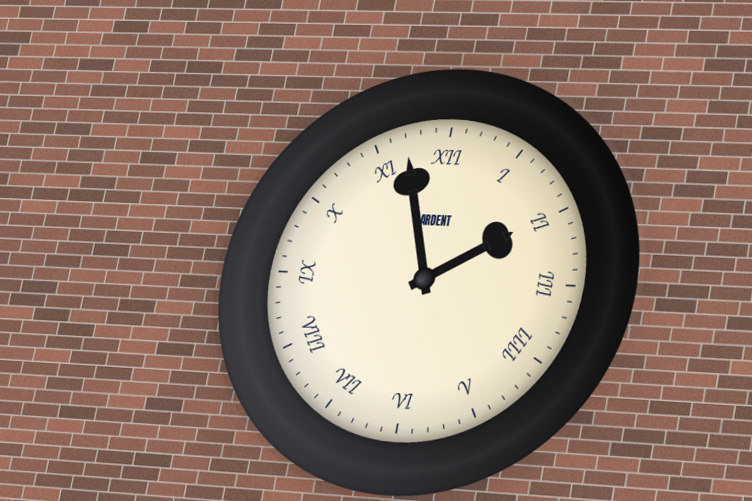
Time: h=1 m=57
